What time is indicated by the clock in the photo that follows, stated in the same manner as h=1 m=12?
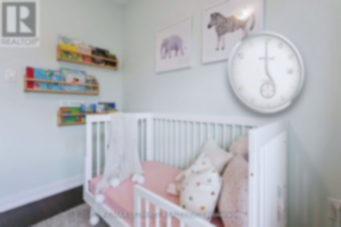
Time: h=5 m=0
